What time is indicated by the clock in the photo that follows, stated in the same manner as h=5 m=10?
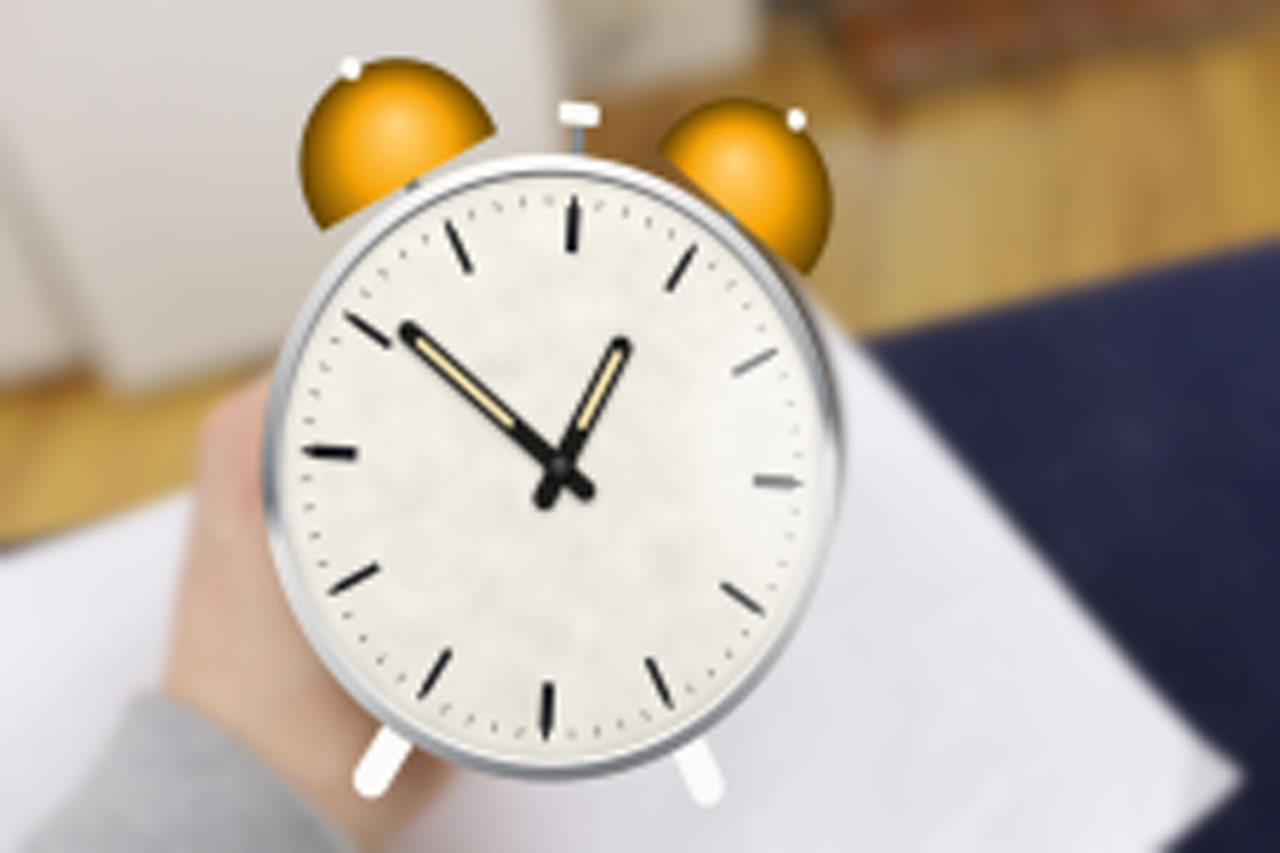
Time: h=12 m=51
